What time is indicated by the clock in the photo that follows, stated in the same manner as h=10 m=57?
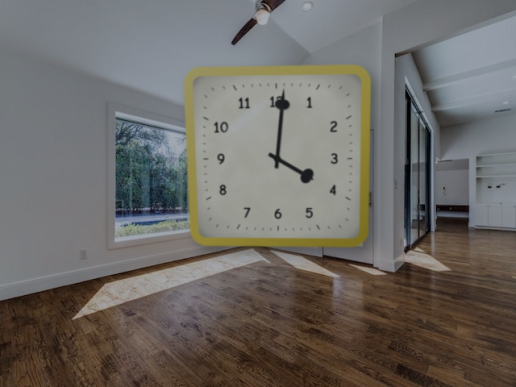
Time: h=4 m=1
